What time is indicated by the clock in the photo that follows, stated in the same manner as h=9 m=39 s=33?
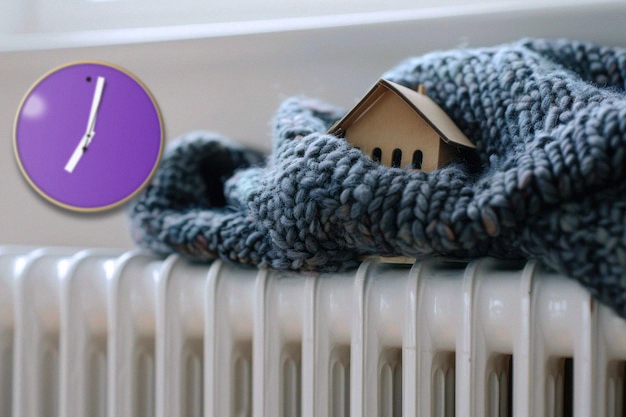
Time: h=7 m=2 s=3
